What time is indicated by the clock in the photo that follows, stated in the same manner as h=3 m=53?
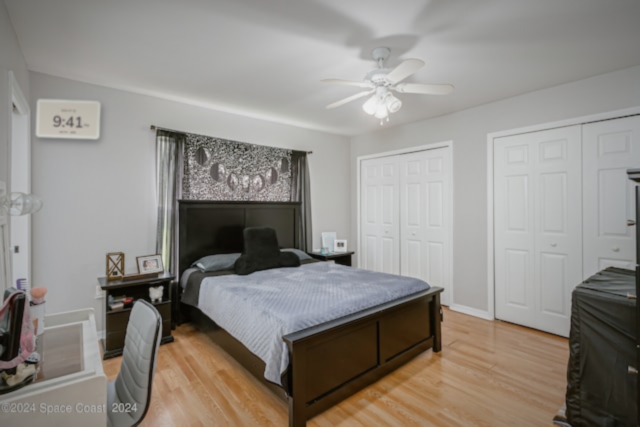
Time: h=9 m=41
